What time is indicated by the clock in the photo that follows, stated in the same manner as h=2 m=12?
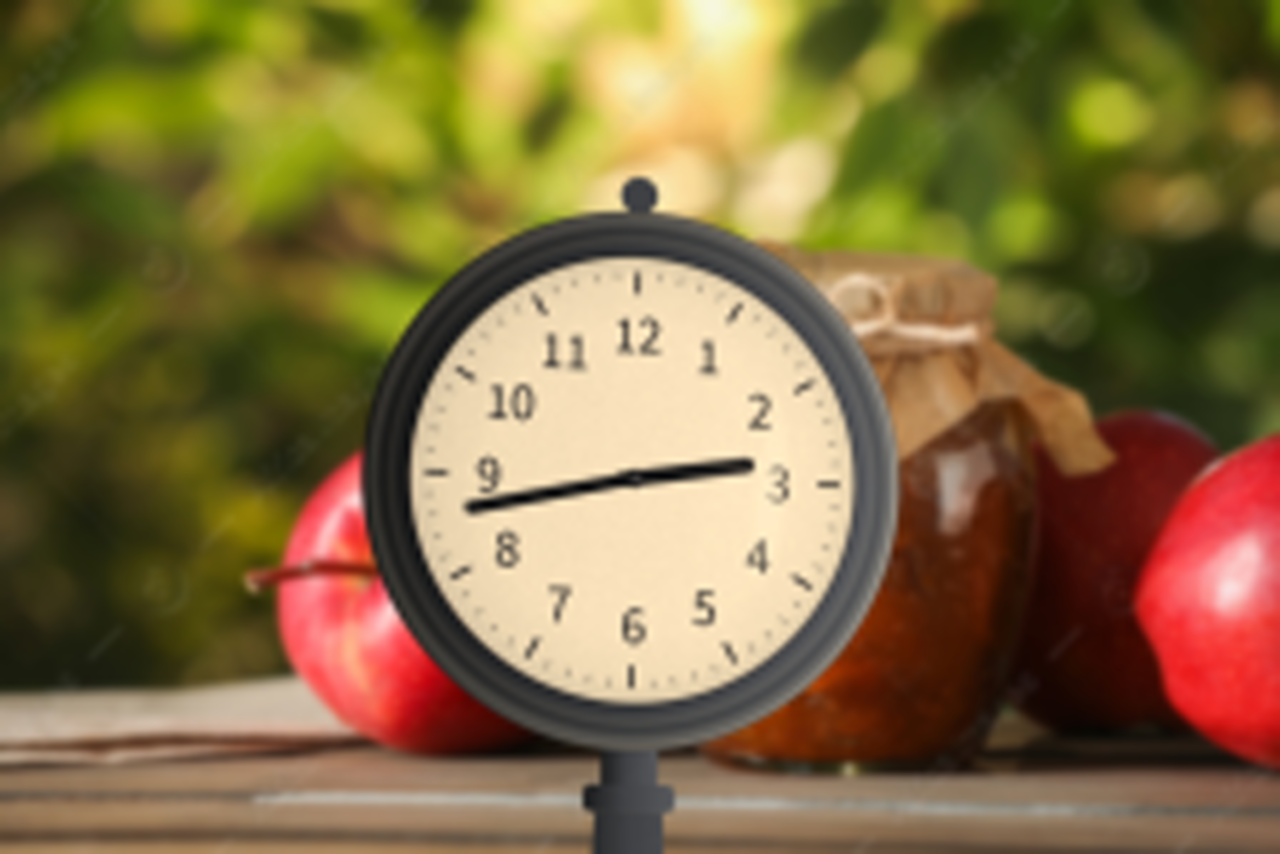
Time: h=2 m=43
